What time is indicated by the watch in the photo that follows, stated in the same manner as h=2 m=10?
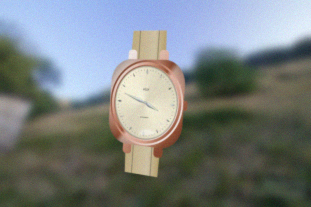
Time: h=3 m=48
